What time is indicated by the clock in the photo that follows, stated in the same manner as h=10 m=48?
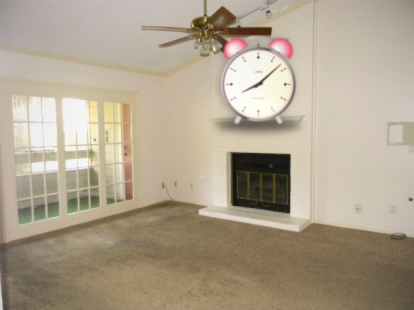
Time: h=8 m=8
